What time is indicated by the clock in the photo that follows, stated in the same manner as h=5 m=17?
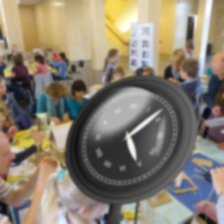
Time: h=5 m=8
